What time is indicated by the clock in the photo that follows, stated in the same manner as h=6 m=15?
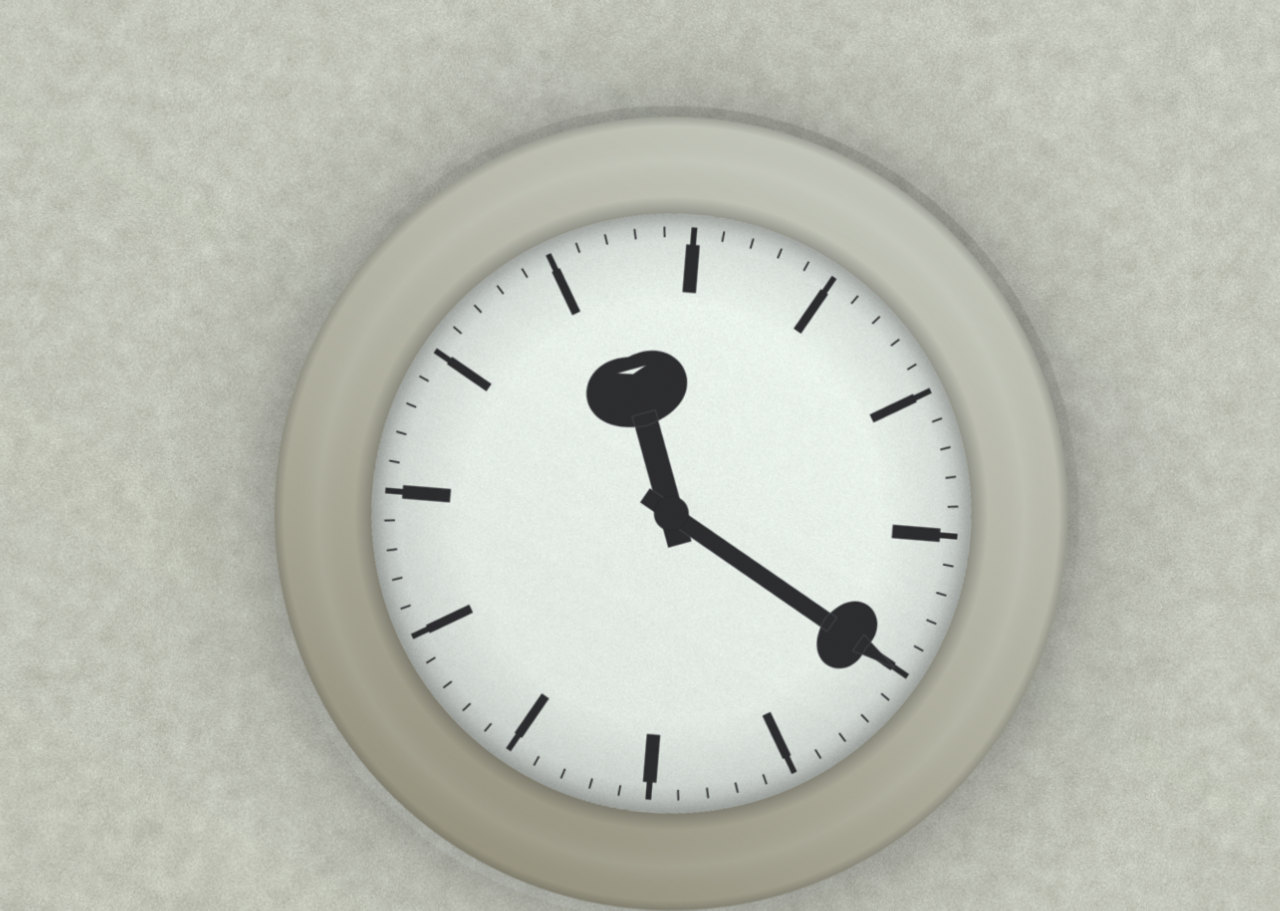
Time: h=11 m=20
